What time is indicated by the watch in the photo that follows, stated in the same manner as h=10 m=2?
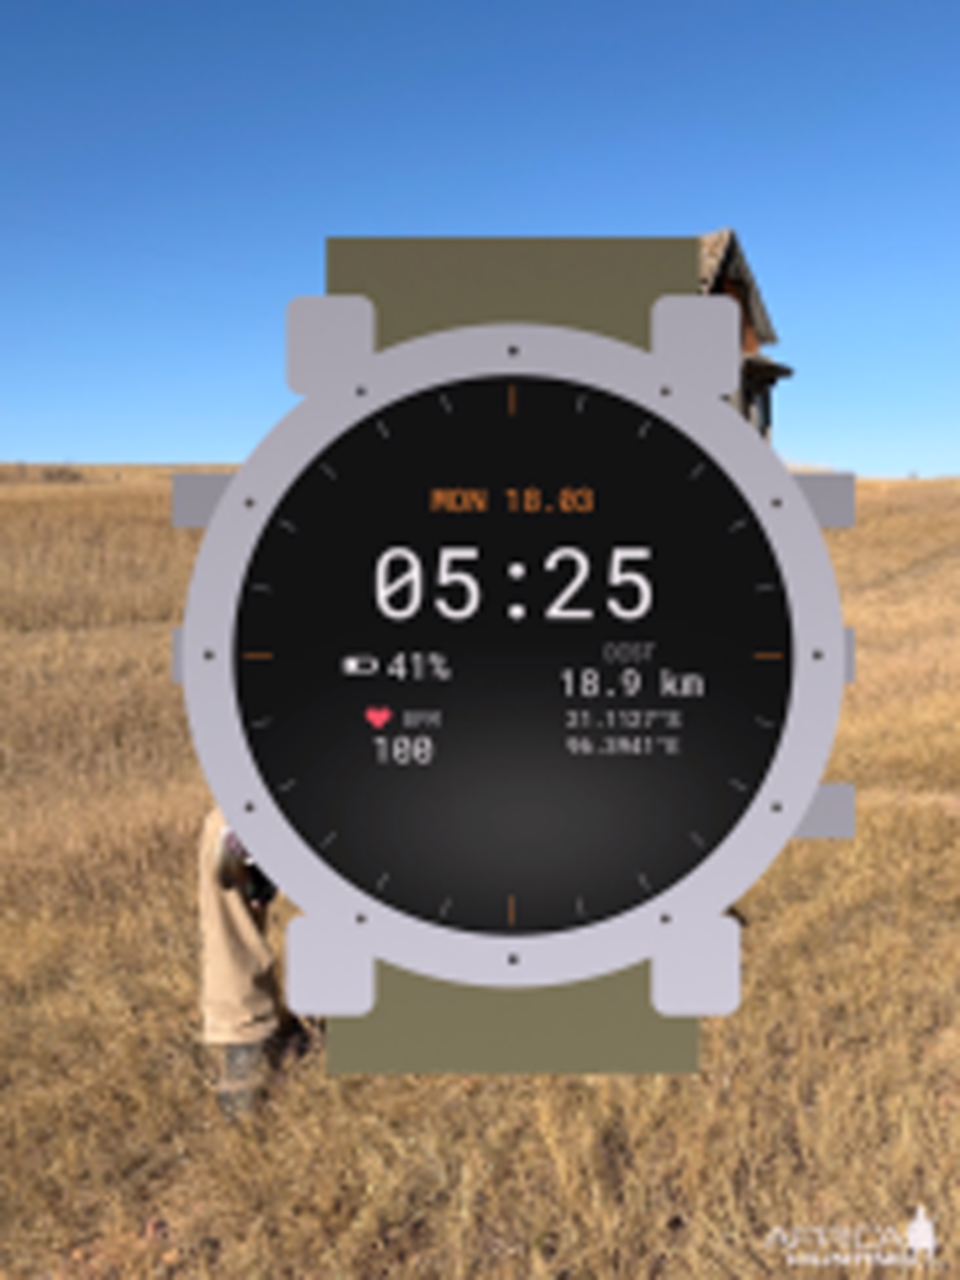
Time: h=5 m=25
